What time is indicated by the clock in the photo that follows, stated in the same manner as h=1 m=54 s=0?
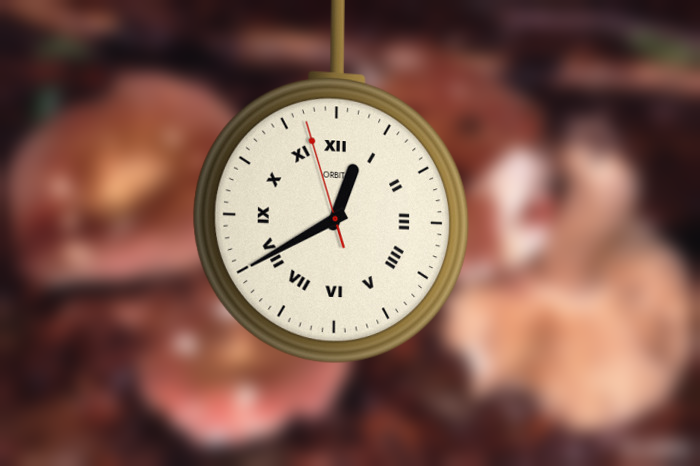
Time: h=12 m=39 s=57
